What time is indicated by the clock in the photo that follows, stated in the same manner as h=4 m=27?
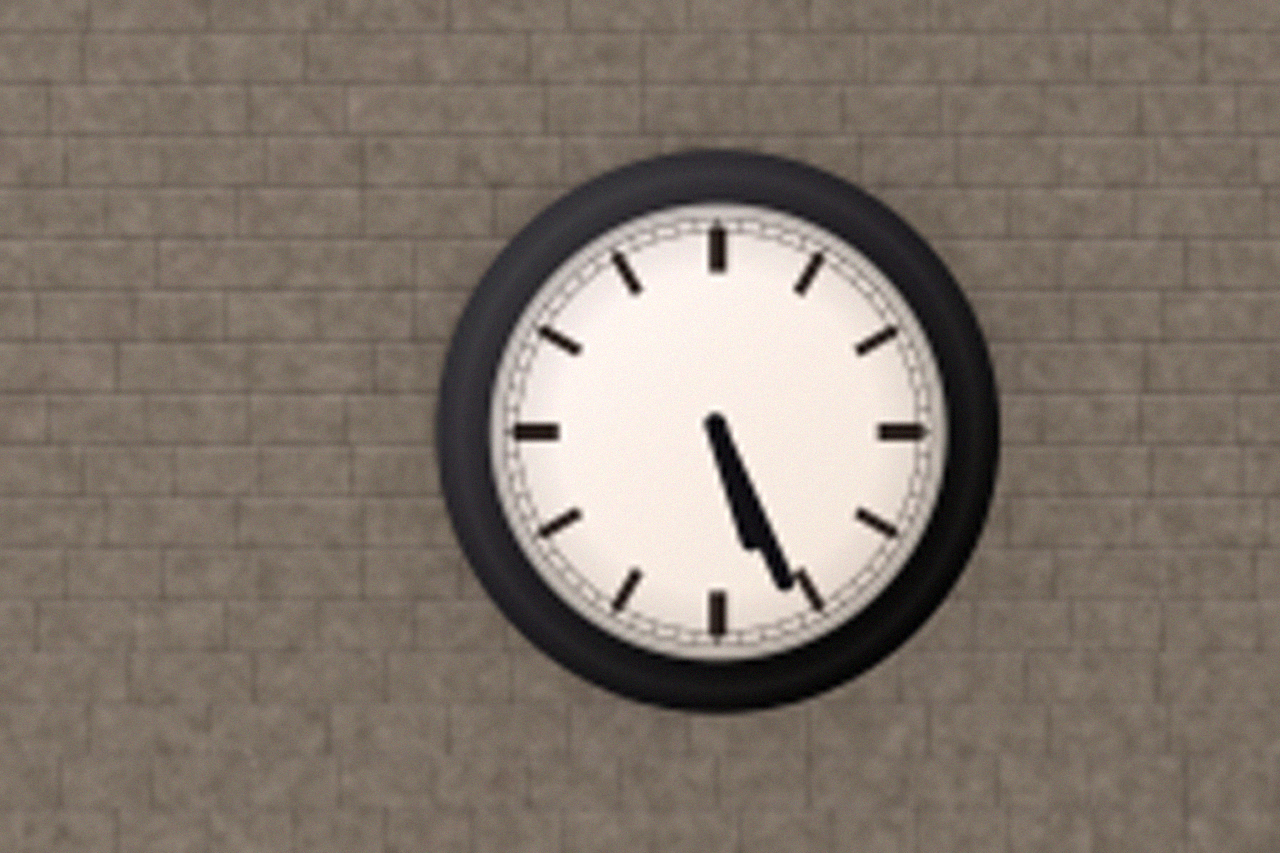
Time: h=5 m=26
